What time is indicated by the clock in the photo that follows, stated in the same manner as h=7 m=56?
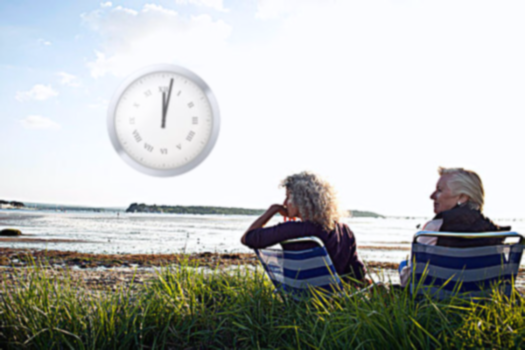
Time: h=12 m=2
